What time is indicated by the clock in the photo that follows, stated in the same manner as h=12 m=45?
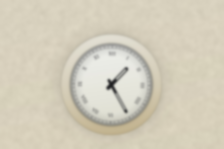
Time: h=1 m=25
